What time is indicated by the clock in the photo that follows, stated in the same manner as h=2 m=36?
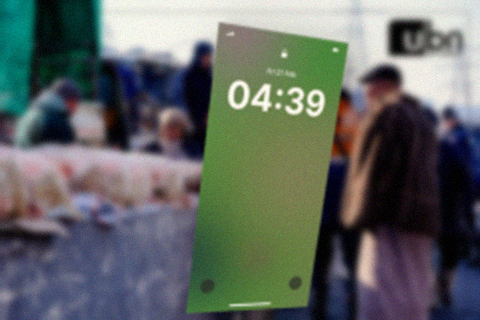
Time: h=4 m=39
